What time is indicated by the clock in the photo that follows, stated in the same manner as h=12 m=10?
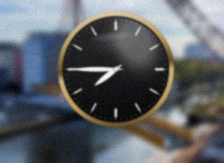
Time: h=7 m=45
